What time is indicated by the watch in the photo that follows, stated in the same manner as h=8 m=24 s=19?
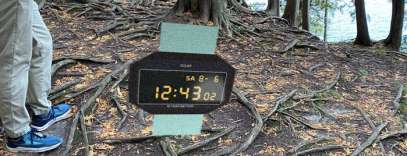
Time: h=12 m=43 s=2
